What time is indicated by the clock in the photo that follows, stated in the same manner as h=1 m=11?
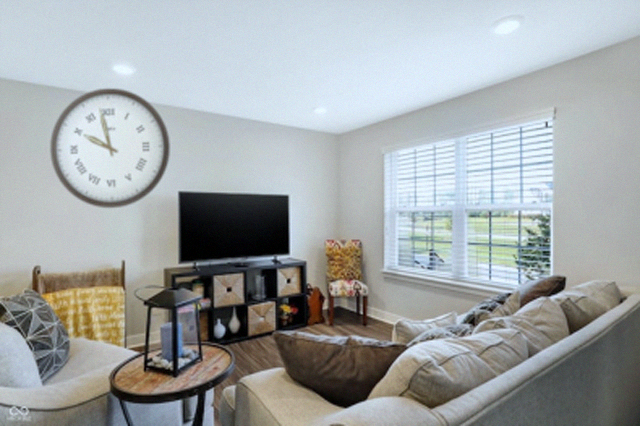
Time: h=9 m=58
